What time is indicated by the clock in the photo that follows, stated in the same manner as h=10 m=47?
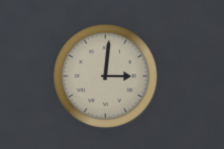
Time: h=3 m=1
